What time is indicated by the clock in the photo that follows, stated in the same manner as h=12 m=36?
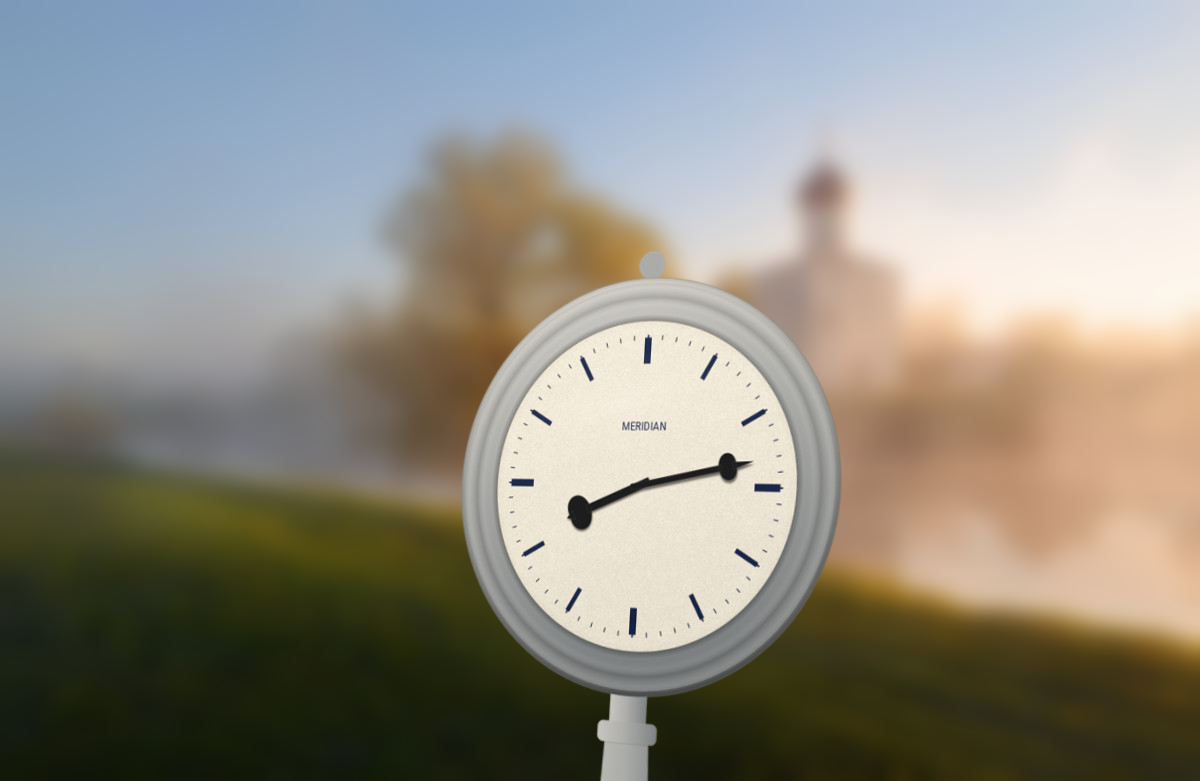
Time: h=8 m=13
